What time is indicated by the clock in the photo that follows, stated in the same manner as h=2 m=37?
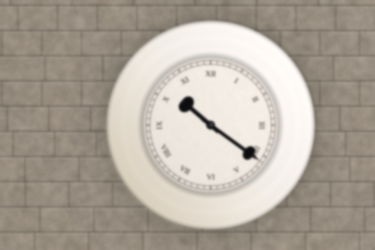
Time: h=10 m=21
